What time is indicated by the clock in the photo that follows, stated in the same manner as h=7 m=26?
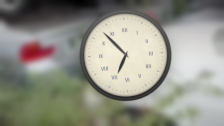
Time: h=6 m=53
